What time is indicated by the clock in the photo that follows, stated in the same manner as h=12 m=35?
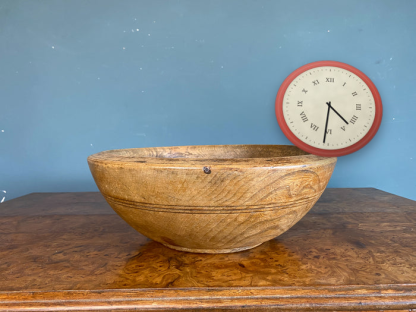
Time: h=4 m=31
